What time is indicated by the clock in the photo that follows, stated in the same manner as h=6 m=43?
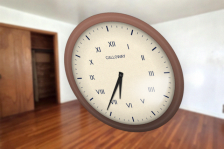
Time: h=6 m=36
